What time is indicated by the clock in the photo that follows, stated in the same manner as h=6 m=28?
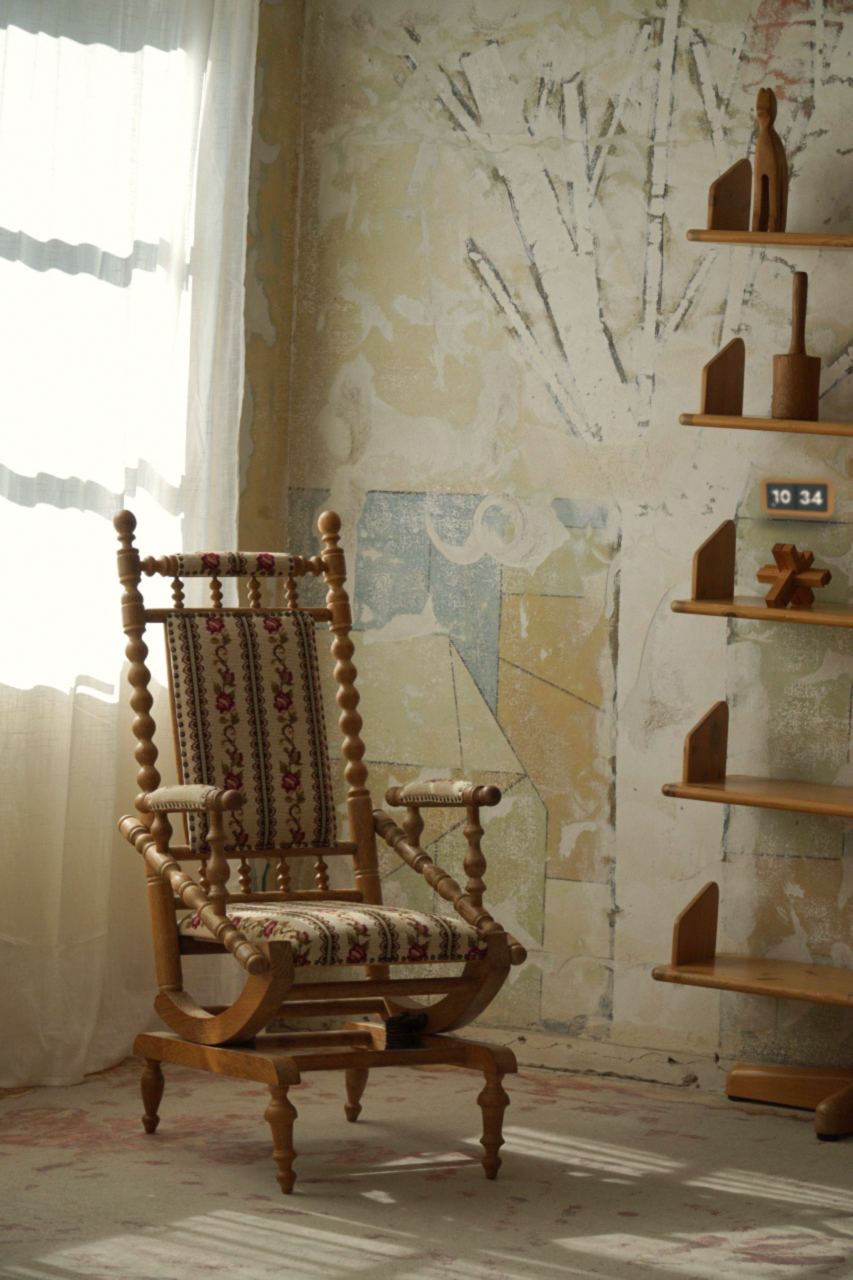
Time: h=10 m=34
